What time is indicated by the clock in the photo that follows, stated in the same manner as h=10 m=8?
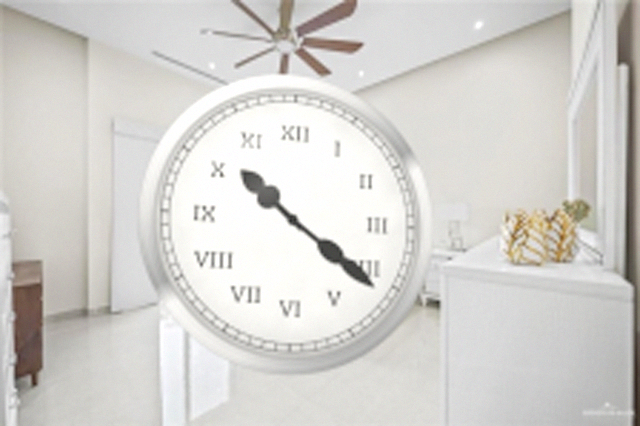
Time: h=10 m=21
